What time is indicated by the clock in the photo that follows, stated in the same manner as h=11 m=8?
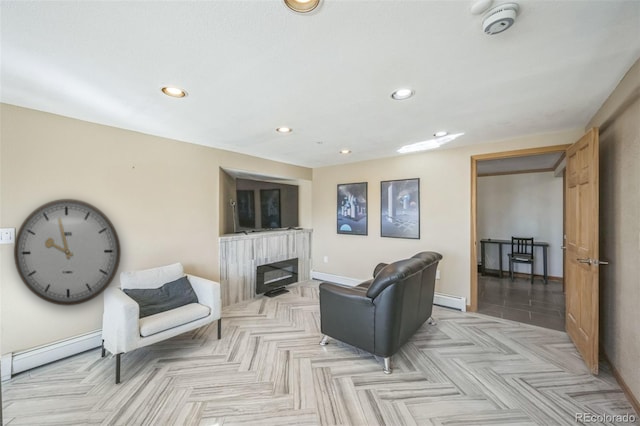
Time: h=9 m=58
